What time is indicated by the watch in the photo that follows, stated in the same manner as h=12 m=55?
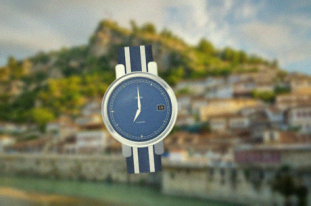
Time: h=7 m=0
